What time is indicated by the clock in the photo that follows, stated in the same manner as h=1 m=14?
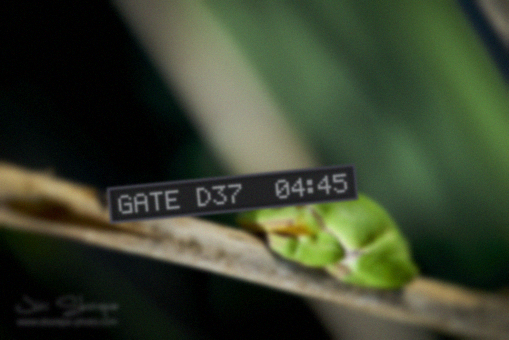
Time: h=4 m=45
